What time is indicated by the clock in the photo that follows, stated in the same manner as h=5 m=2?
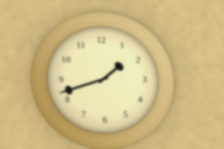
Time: h=1 m=42
